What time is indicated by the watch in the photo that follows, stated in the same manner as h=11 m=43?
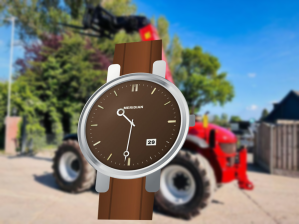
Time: h=10 m=31
